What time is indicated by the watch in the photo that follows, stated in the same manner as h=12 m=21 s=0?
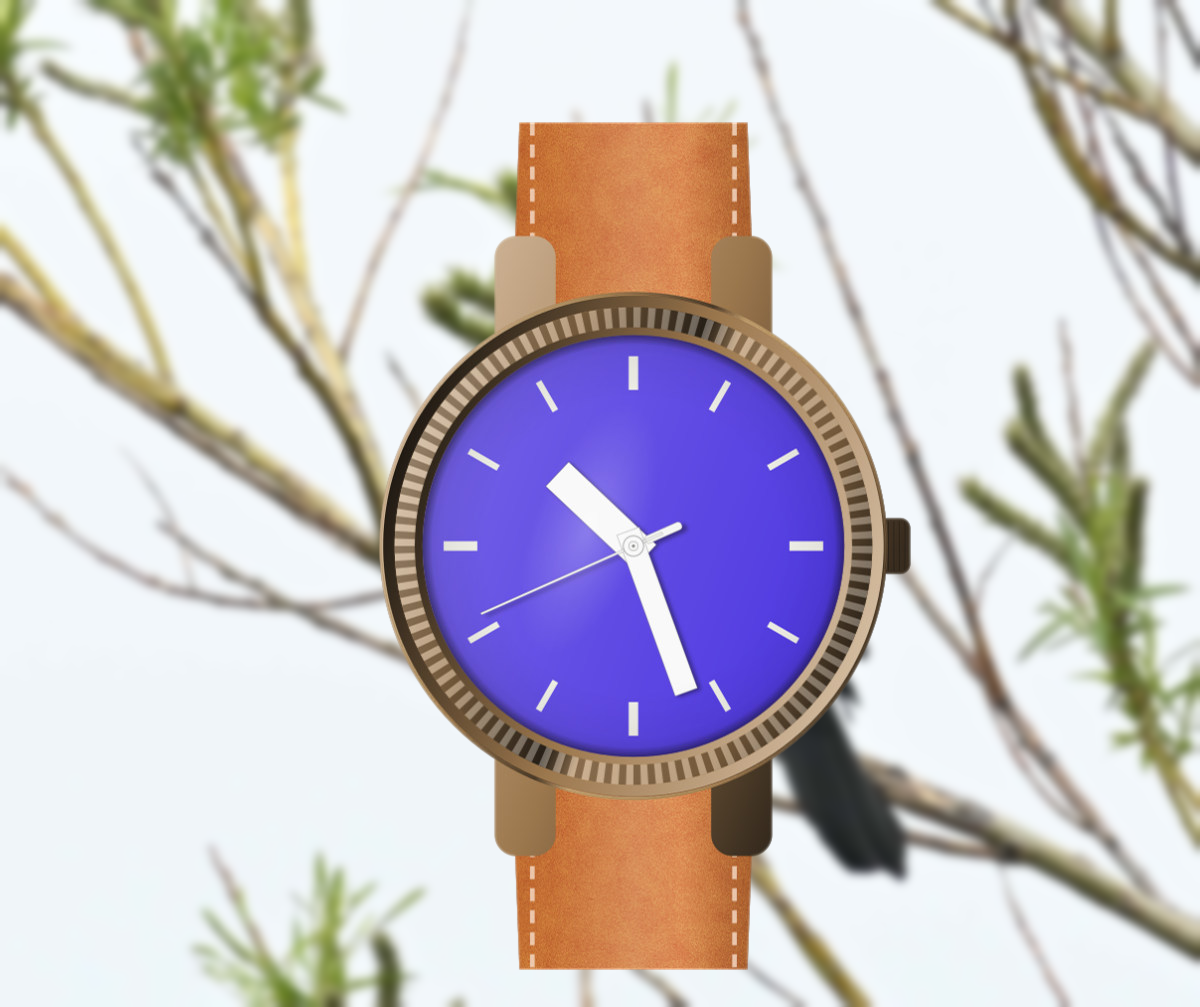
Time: h=10 m=26 s=41
